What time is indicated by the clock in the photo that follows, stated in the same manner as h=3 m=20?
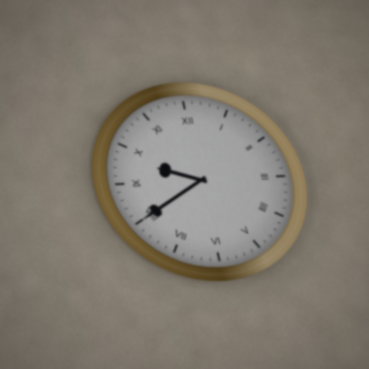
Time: h=9 m=40
